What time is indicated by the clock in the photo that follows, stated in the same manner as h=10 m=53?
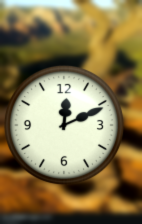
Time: h=12 m=11
